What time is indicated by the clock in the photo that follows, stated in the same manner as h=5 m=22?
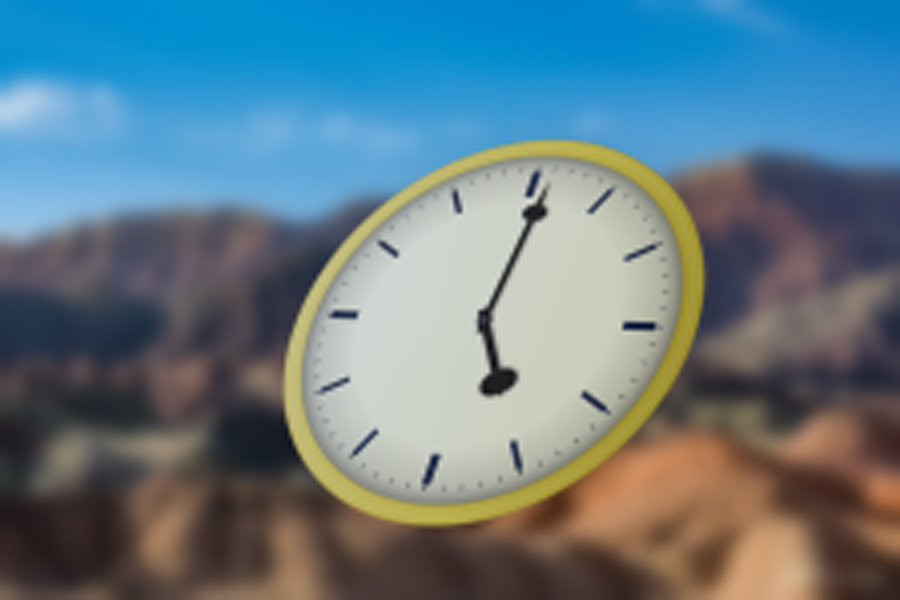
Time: h=5 m=1
